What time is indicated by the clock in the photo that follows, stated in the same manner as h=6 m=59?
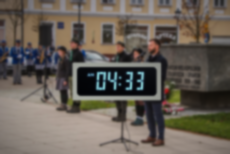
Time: h=4 m=33
